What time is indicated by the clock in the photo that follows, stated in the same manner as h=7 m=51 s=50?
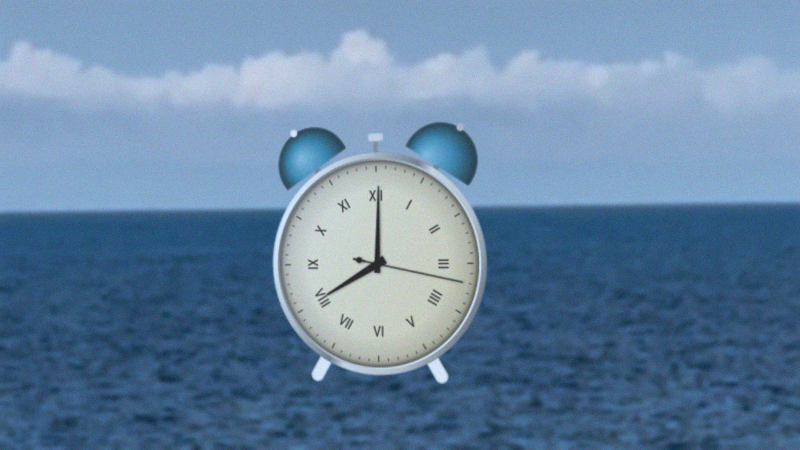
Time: h=8 m=0 s=17
